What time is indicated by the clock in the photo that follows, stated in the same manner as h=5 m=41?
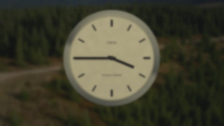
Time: h=3 m=45
